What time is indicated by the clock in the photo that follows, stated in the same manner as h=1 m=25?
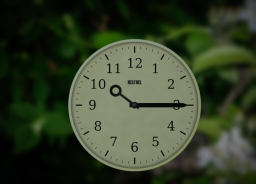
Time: h=10 m=15
